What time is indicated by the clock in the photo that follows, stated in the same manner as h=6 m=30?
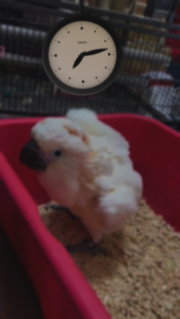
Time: h=7 m=13
